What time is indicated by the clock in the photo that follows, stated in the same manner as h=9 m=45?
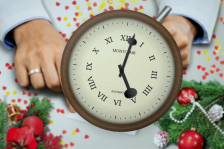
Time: h=5 m=2
